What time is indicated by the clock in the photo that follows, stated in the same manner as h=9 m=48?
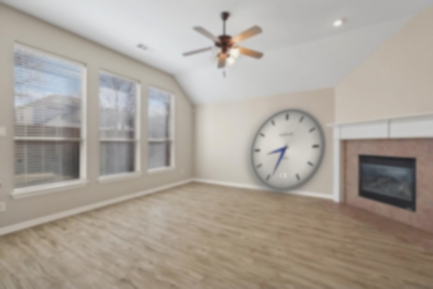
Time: h=8 m=34
